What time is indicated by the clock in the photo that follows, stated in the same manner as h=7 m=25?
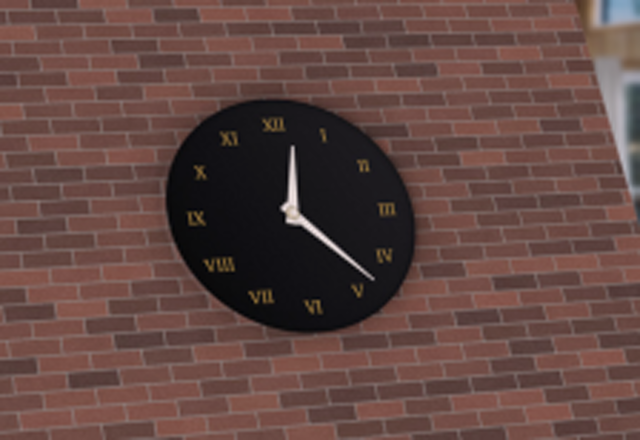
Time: h=12 m=23
